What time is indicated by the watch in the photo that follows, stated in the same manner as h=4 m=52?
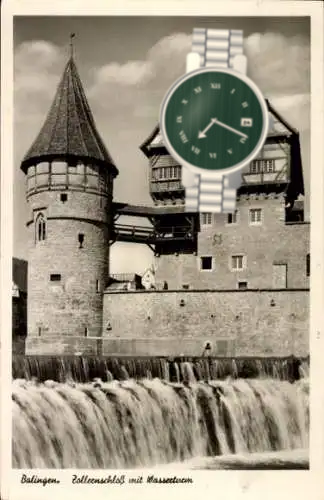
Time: h=7 m=19
